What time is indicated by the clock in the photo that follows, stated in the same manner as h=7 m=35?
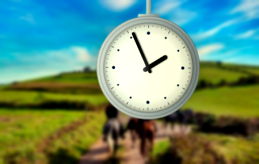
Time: h=1 m=56
